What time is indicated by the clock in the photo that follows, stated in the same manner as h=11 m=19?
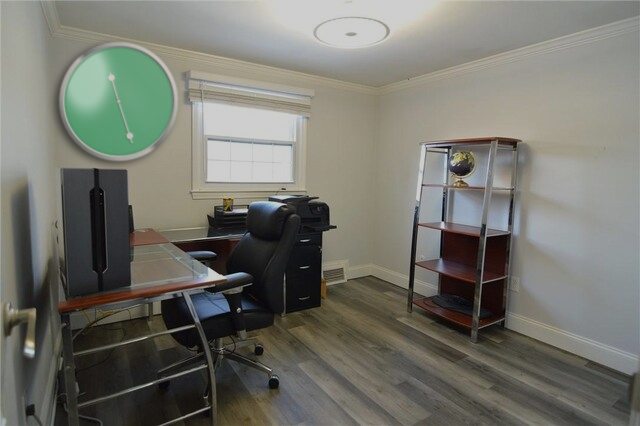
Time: h=11 m=27
